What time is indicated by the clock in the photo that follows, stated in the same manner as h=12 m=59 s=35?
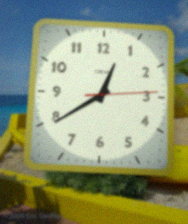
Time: h=12 m=39 s=14
